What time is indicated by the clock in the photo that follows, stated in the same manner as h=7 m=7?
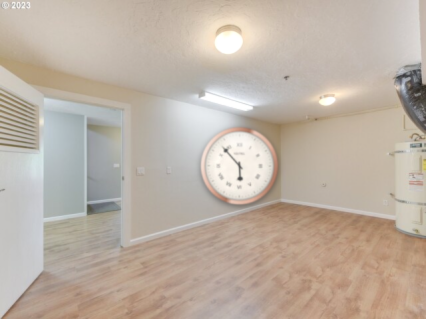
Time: h=5 m=53
